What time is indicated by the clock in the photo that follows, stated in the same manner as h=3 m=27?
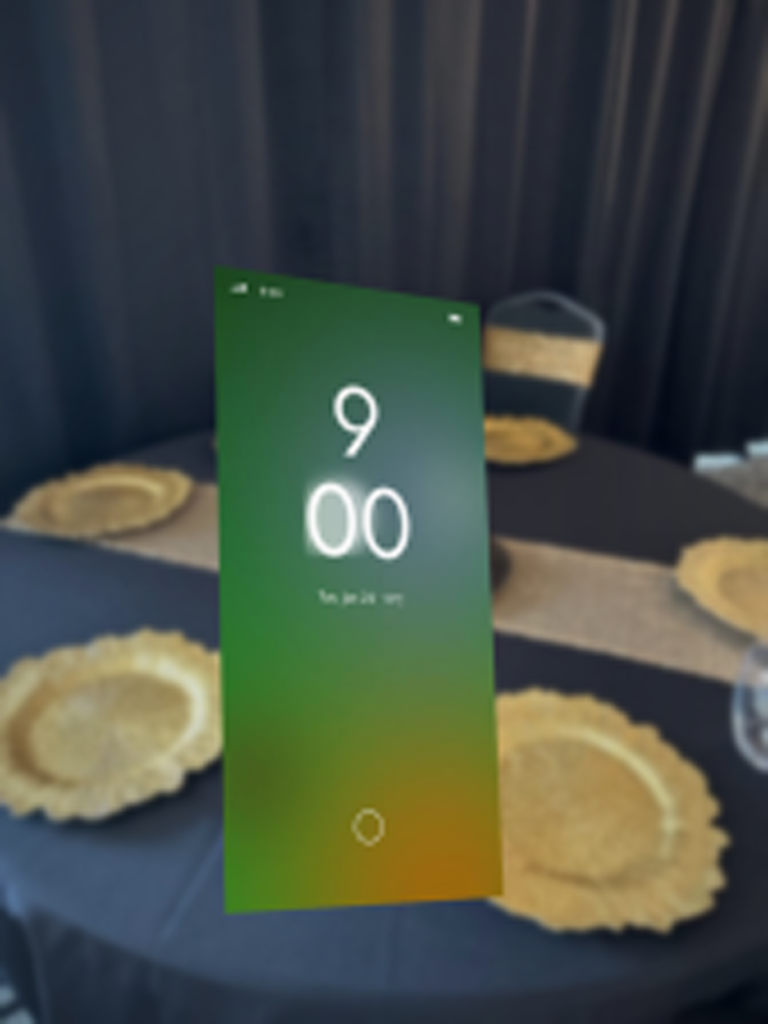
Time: h=9 m=0
